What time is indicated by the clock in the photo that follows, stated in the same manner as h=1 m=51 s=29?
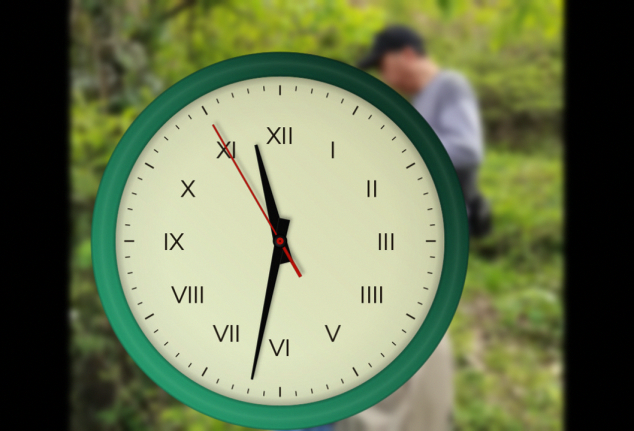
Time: h=11 m=31 s=55
